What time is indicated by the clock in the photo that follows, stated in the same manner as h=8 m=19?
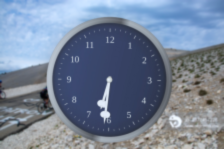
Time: h=6 m=31
